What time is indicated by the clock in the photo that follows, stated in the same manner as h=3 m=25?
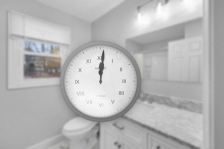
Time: h=12 m=1
